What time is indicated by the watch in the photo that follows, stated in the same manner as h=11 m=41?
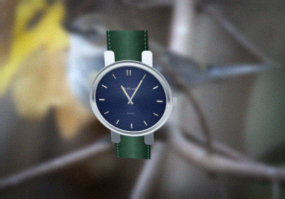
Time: h=11 m=5
